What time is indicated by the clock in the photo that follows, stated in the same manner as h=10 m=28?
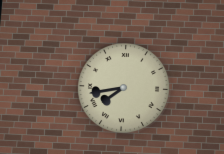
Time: h=7 m=43
